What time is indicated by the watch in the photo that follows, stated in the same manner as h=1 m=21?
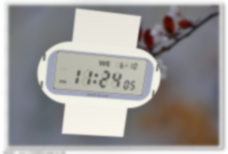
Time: h=11 m=24
